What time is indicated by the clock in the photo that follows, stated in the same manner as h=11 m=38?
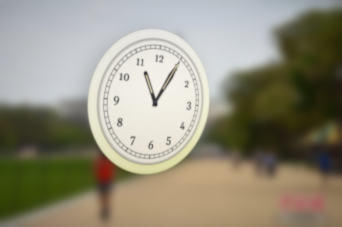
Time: h=11 m=5
